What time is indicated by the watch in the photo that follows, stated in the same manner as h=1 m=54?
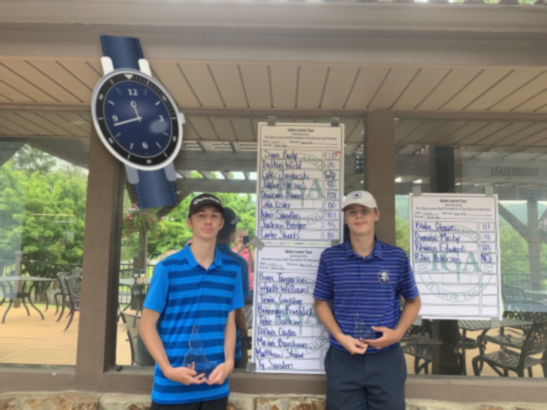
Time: h=11 m=43
